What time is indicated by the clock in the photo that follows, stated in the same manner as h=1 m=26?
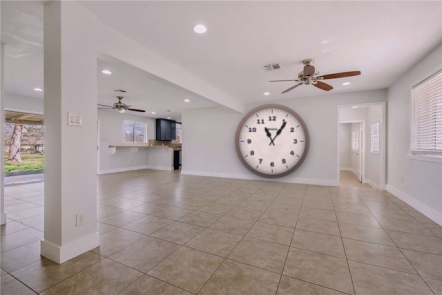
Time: h=11 m=6
